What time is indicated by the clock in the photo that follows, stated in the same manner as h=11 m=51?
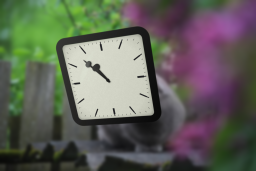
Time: h=10 m=53
